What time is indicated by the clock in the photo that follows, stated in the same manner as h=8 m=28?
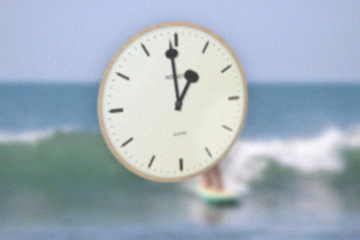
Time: h=12 m=59
